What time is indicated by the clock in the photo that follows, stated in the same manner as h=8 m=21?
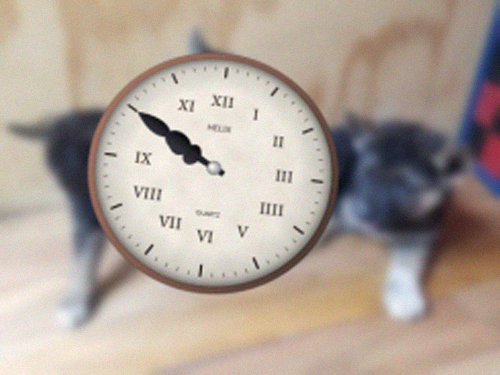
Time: h=9 m=50
